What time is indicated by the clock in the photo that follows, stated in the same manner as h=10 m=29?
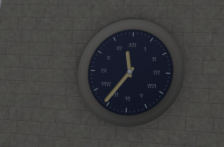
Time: h=11 m=36
